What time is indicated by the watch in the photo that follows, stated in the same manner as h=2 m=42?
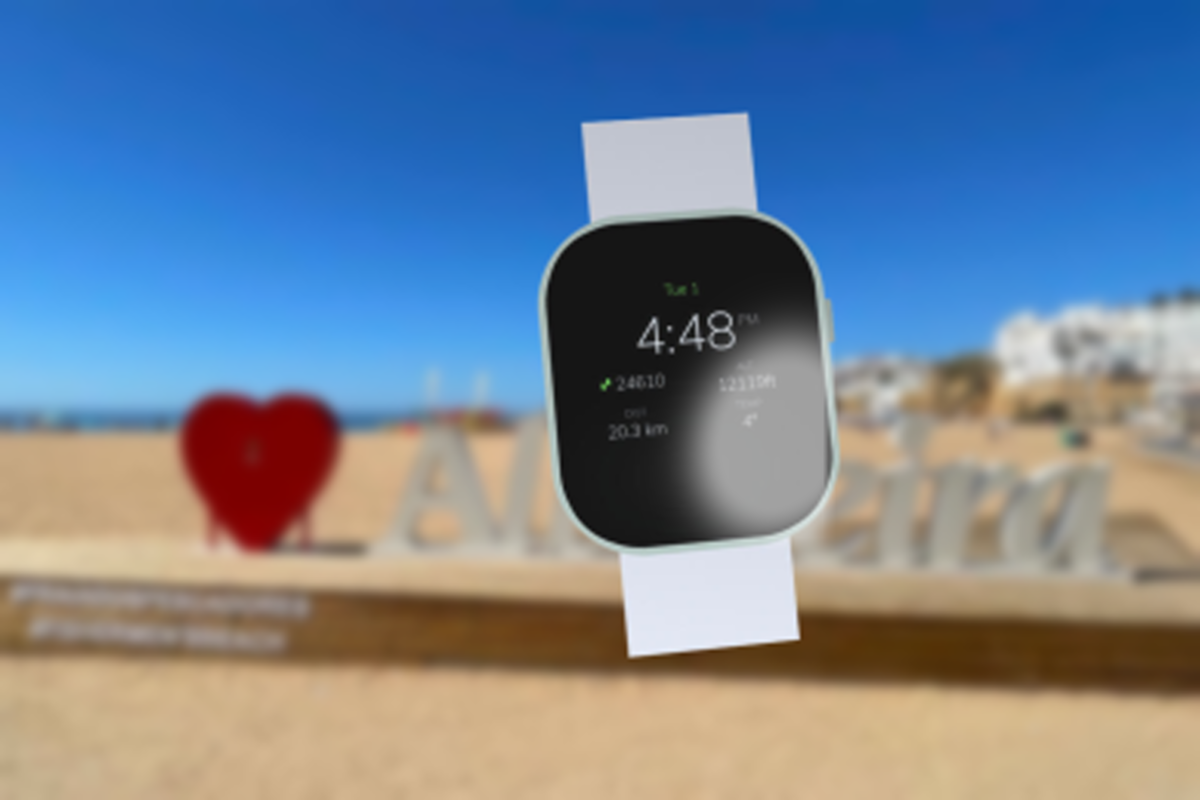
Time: h=4 m=48
